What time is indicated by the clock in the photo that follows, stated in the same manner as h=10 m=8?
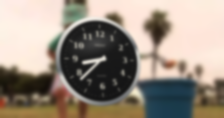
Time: h=8 m=38
